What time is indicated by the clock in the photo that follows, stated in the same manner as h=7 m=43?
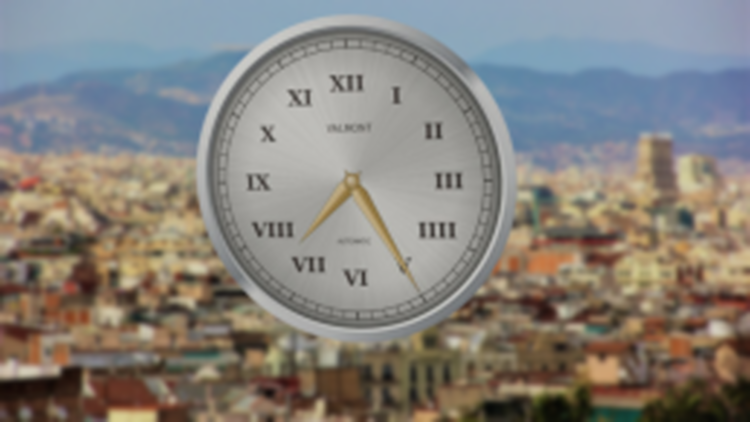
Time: h=7 m=25
